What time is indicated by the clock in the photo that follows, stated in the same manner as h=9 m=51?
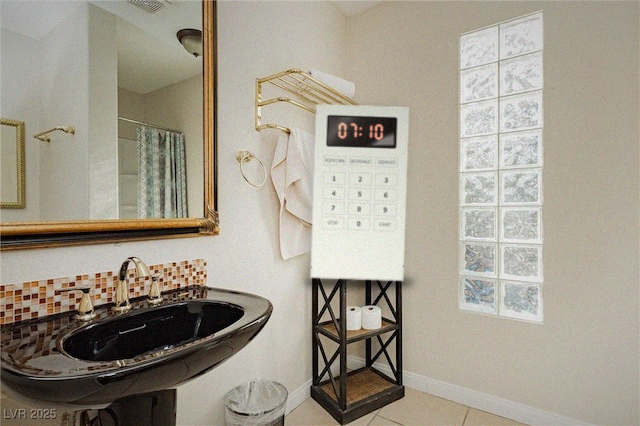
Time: h=7 m=10
